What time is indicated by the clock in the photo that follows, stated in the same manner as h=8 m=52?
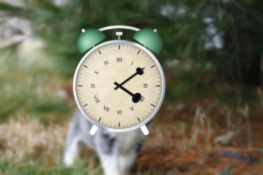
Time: h=4 m=9
